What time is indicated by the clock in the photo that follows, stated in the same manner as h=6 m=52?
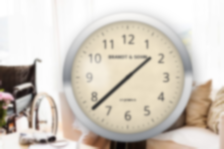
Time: h=1 m=38
